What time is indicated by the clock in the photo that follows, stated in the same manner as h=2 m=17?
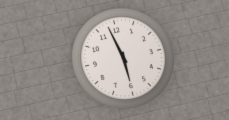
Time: h=5 m=58
